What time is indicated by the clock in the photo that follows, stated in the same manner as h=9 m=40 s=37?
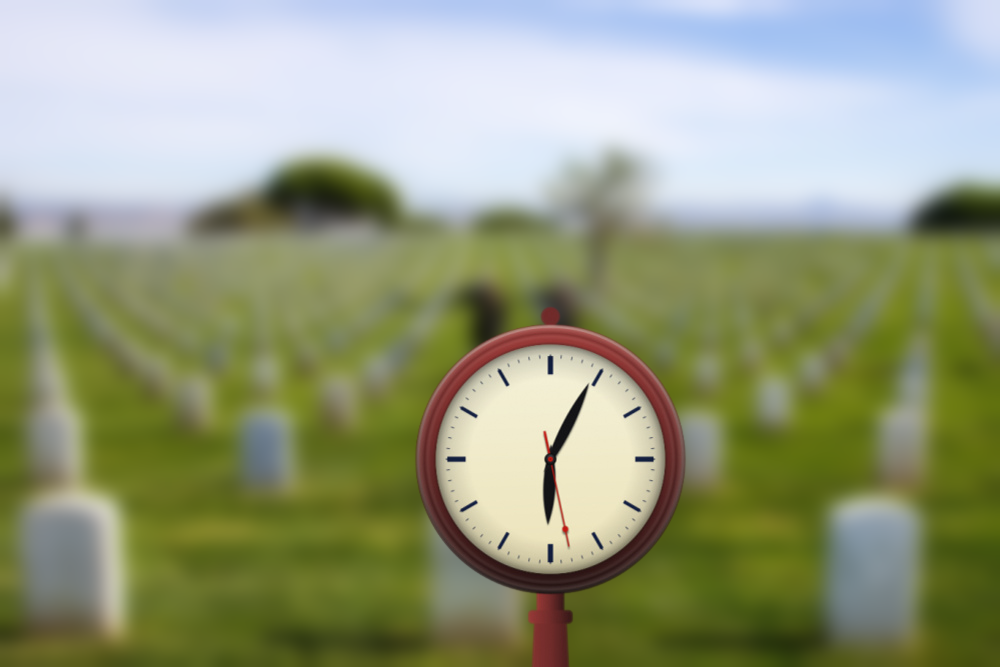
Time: h=6 m=4 s=28
